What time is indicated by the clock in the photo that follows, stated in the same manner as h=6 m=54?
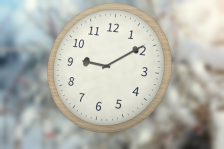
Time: h=9 m=9
